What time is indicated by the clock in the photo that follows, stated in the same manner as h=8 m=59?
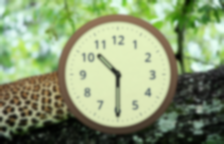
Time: h=10 m=30
